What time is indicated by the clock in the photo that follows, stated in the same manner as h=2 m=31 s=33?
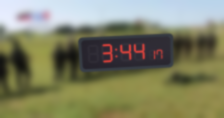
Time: h=3 m=44 s=17
